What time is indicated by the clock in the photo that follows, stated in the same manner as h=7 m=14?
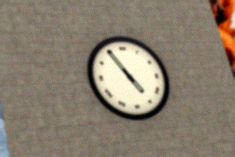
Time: h=4 m=55
